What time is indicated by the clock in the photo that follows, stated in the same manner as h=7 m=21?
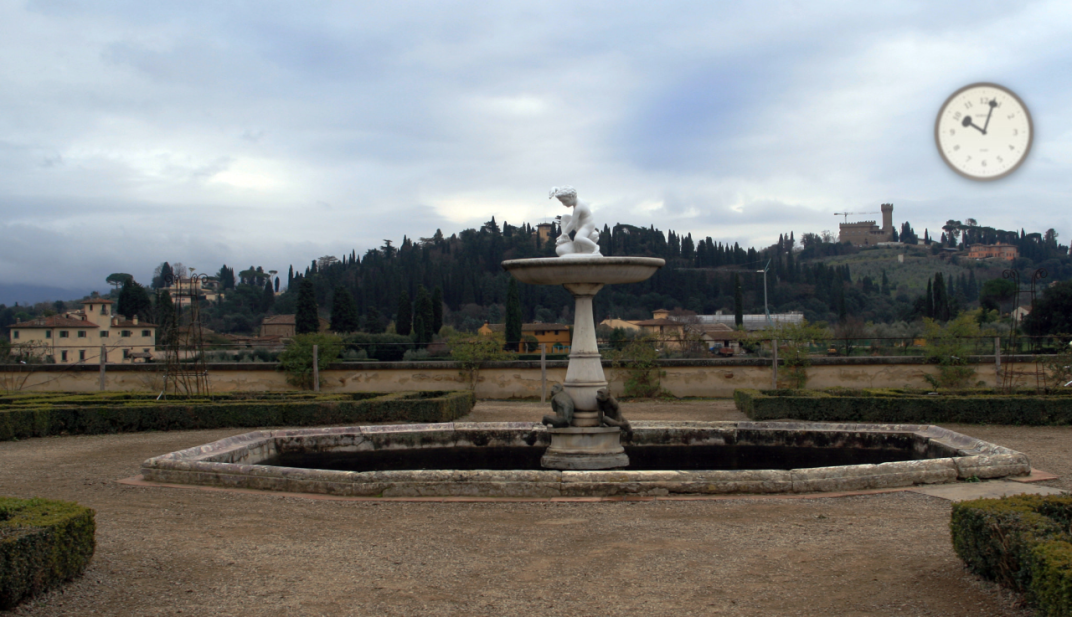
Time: h=10 m=3
